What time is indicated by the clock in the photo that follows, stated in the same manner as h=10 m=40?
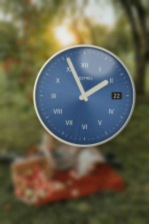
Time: h=1 m=56
